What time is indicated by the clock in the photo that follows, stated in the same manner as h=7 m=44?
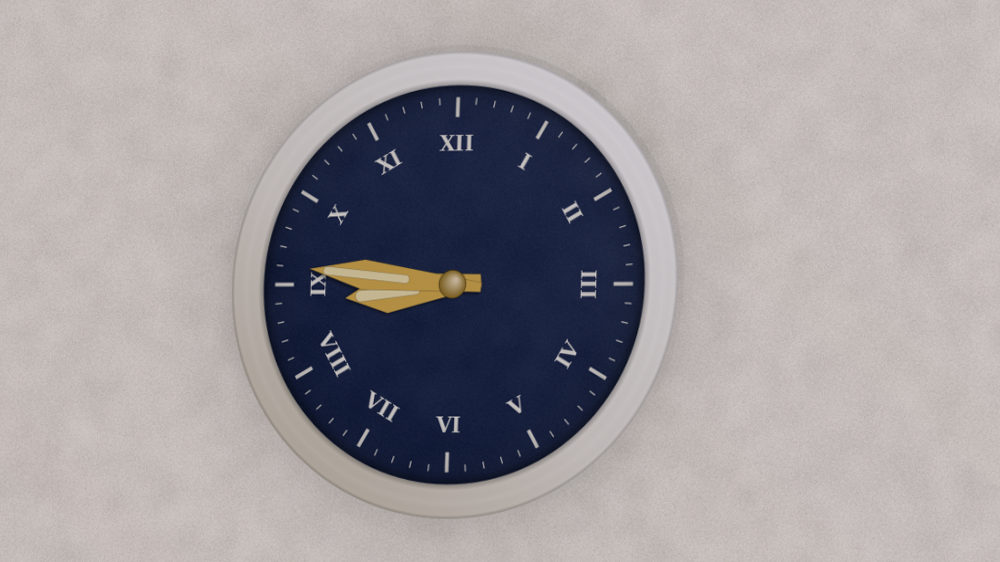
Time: h=8 m=46
